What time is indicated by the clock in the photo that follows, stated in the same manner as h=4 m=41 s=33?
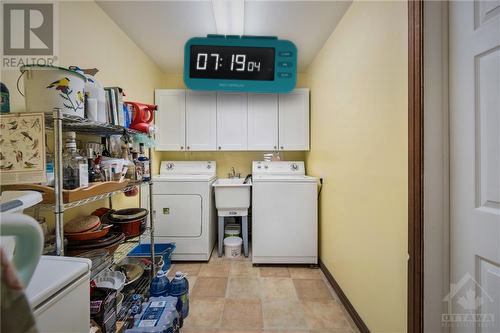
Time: h=7 m=19 s=4
